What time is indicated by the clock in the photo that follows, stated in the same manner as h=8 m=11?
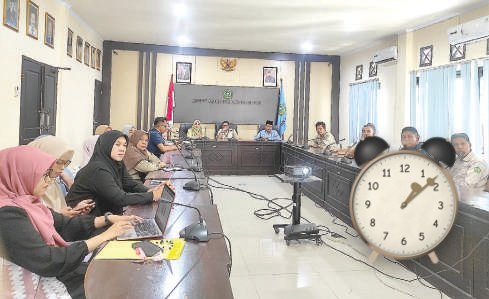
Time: h=1 m=8
